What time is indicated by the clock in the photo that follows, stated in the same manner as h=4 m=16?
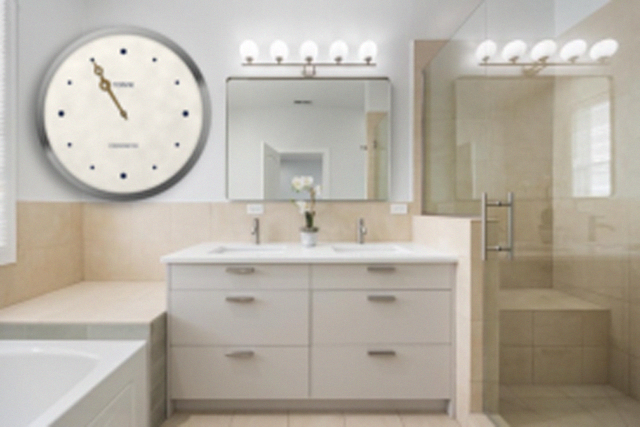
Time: h=10 m=55
